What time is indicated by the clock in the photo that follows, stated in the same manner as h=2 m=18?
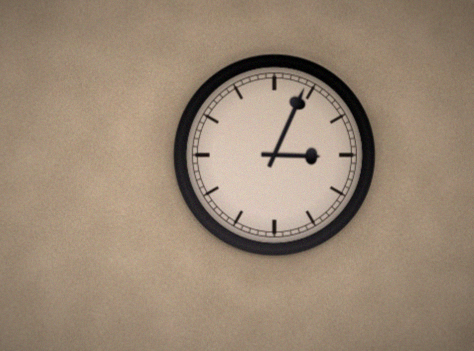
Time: h=3 m=4
